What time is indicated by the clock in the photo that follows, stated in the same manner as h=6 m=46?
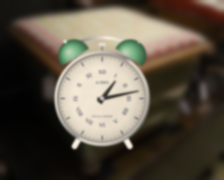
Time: h=1 m=13
